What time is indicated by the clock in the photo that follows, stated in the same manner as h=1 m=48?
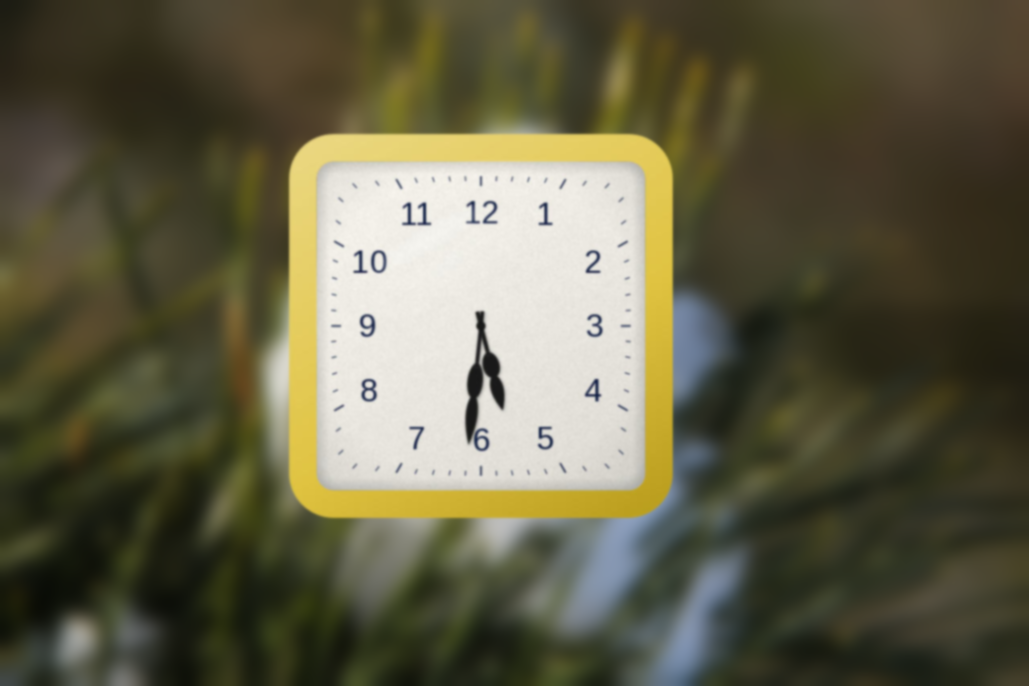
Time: h=5 m=31
